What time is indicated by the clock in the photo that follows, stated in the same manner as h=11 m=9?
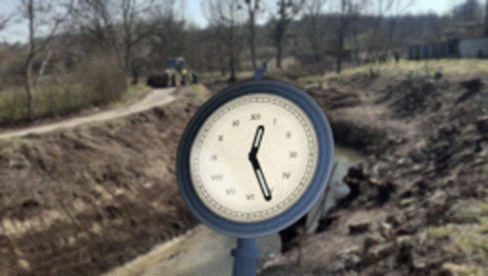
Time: h=12 m=26
